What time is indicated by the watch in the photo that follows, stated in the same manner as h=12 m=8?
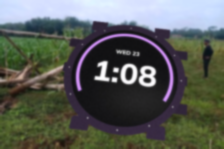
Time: h=1 m=8
